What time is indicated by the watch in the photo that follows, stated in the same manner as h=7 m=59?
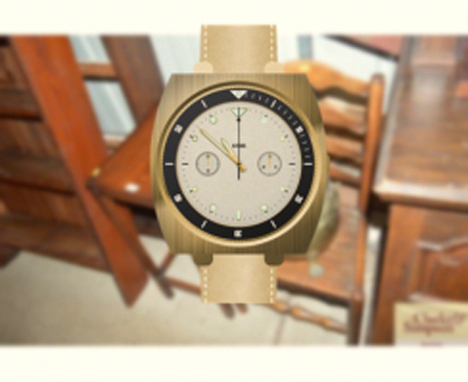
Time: h=10 m=52
